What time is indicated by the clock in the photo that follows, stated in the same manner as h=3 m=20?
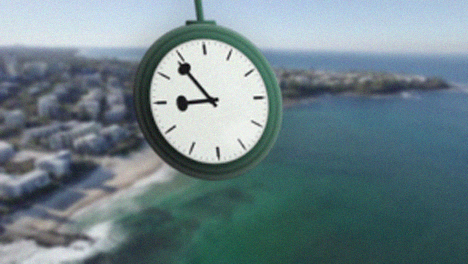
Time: h=8 m=54
